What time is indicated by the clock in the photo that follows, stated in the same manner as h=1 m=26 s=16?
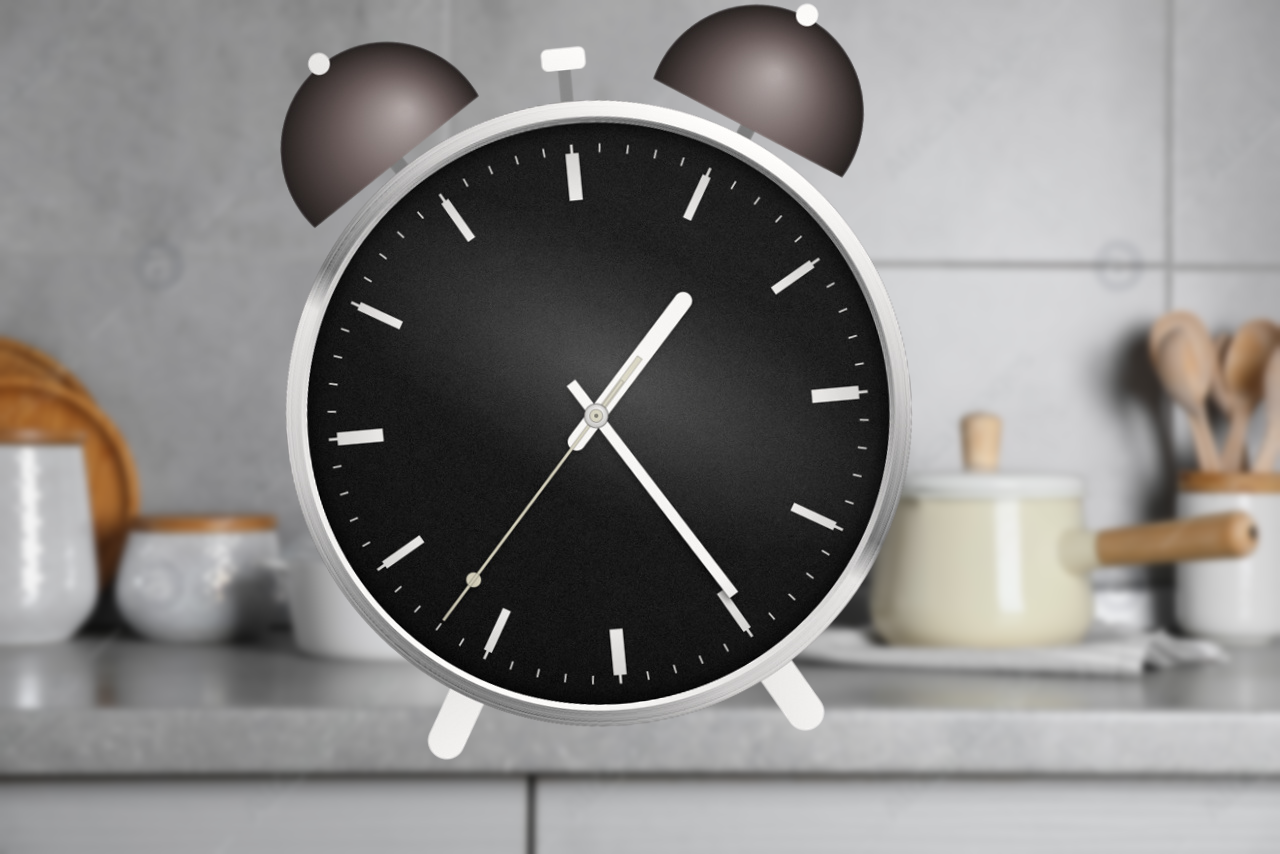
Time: h=1 m=24 s=37
